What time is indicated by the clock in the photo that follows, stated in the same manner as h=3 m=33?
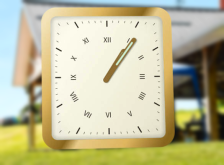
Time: h=1 m=6
